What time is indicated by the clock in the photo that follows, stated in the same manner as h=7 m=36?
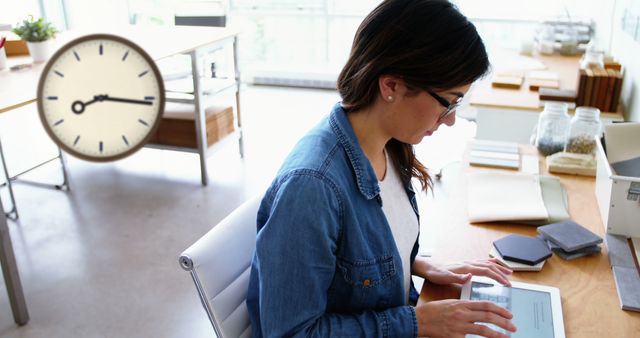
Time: h=8 m=16
